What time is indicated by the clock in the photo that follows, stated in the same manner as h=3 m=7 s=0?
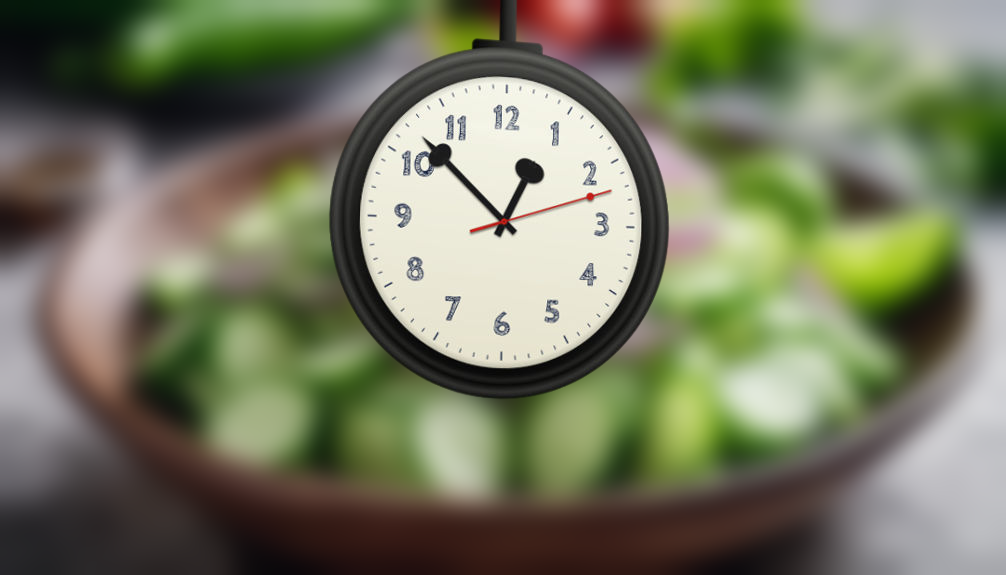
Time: h=12 m=52 s=12
